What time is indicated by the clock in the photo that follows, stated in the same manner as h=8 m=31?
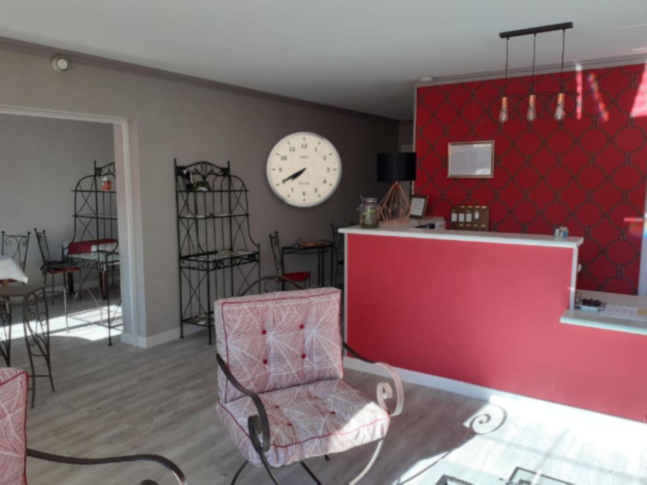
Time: h=7 m=40
